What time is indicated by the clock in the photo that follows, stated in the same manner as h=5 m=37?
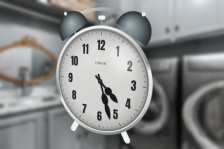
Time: h=4 m=27
